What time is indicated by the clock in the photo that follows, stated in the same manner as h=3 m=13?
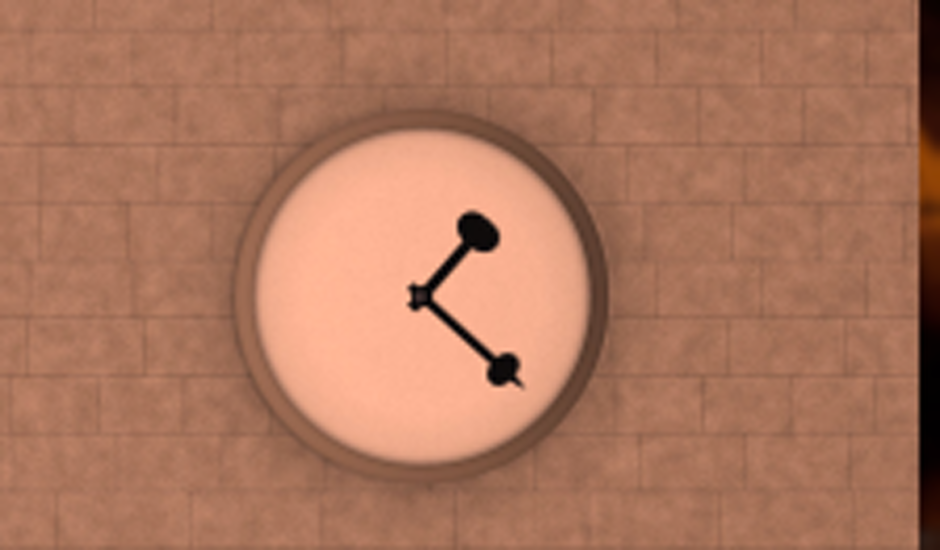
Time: h=1 m=22
